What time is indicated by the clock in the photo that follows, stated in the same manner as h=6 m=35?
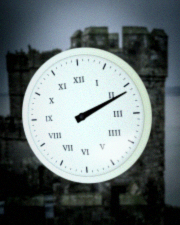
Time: h=2 m=11
